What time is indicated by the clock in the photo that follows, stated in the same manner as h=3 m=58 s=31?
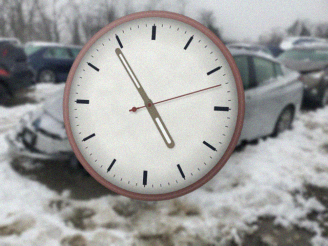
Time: h=4 m=54 s=12
